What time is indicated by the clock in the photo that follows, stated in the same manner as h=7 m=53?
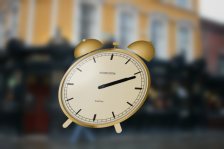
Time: h=2 m=11
